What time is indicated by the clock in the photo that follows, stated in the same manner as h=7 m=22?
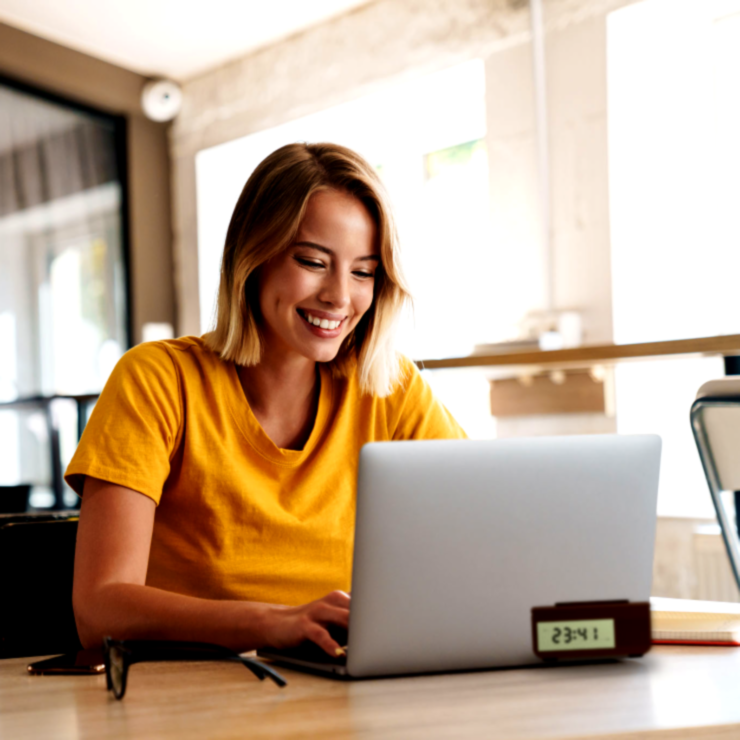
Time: h=23 m=41
